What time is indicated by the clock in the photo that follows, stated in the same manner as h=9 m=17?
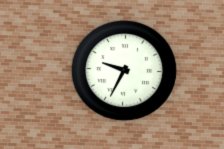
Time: h=9 m=34
